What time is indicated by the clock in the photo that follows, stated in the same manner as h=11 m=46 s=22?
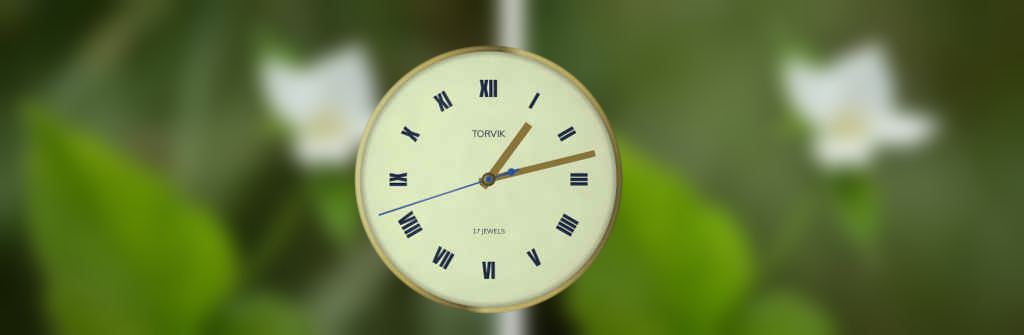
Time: h=1 m=12 s=42
